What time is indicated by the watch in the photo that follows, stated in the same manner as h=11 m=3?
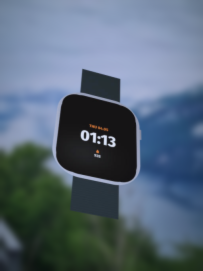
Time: h=1 m=13
